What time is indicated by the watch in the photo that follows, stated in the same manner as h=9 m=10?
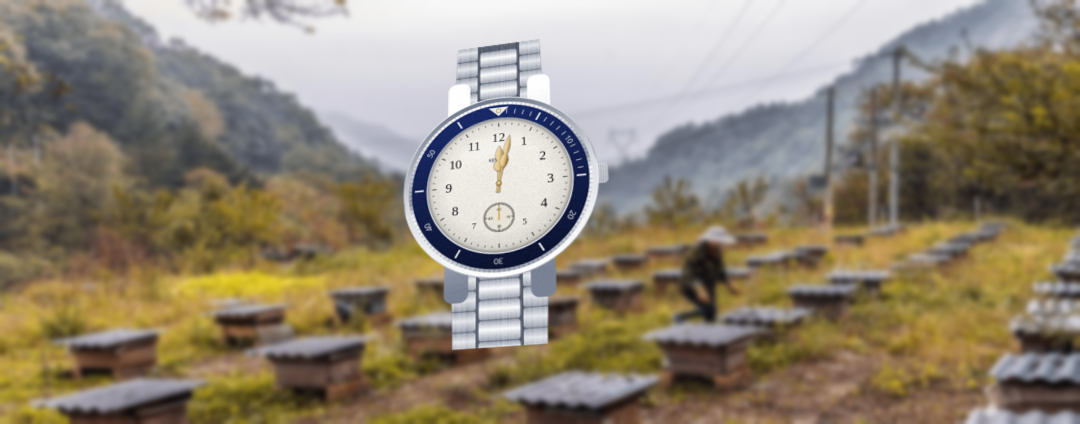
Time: h=12 m=2
